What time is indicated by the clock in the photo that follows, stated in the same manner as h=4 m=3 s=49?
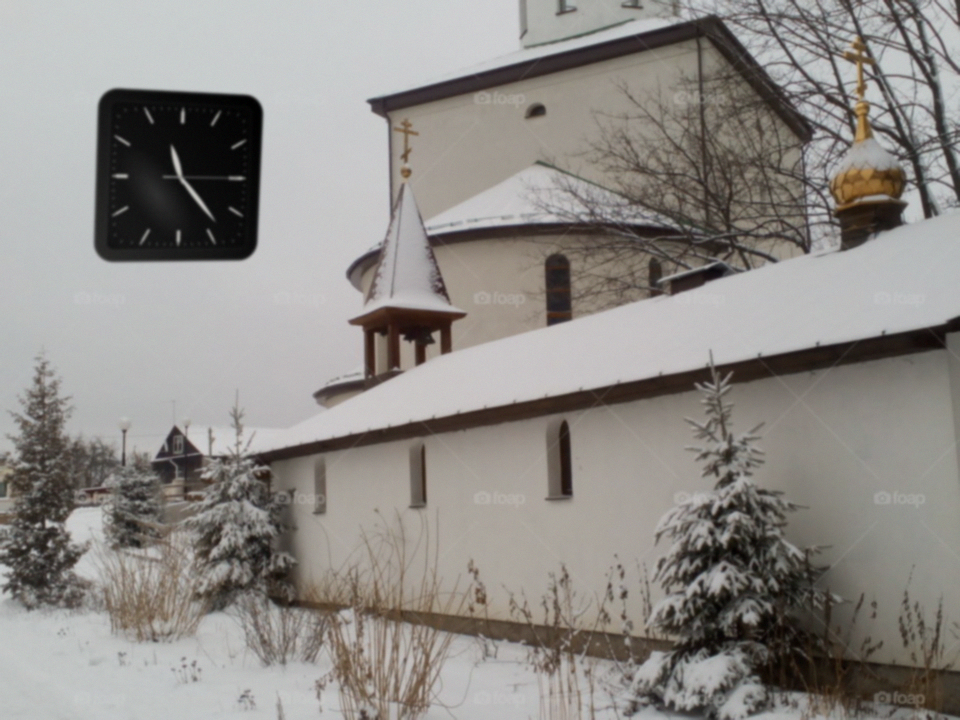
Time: h=11 m=23 s=15
